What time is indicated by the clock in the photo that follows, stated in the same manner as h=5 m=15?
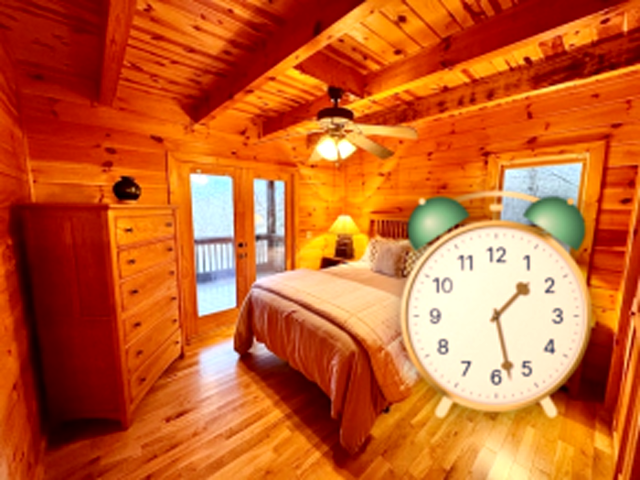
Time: h=1 m=28
